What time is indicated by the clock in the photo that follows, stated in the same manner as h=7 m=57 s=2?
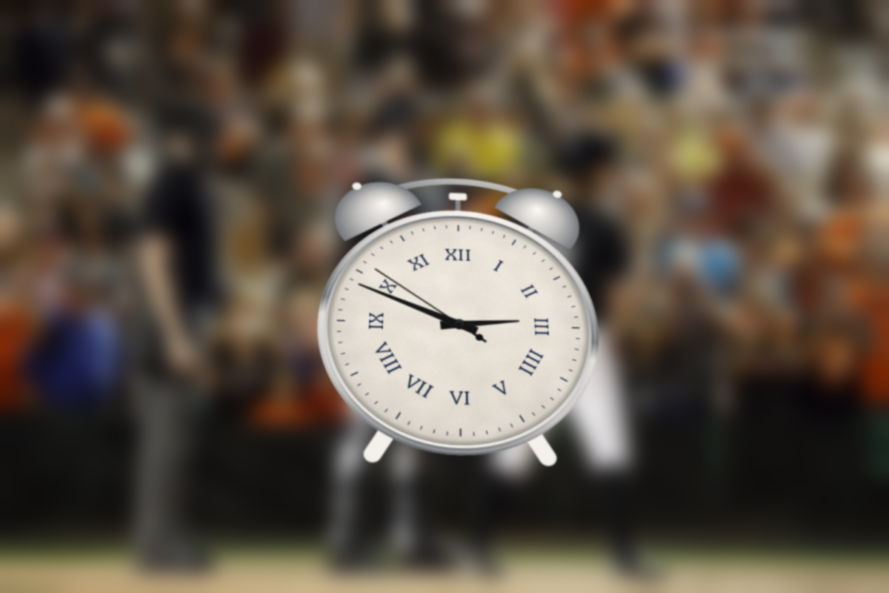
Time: h=2 m=48 s=51
